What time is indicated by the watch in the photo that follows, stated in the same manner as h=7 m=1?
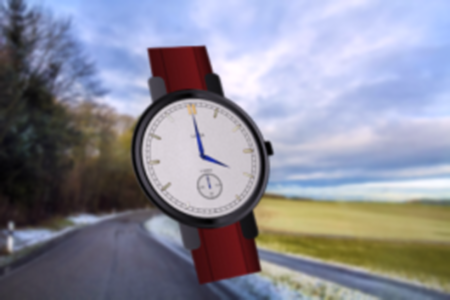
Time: h=4 m=0
